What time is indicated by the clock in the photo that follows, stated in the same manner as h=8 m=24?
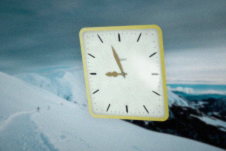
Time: h=8 m=57
